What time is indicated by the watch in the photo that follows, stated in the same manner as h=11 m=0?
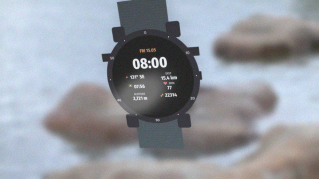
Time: h=8 m=0
